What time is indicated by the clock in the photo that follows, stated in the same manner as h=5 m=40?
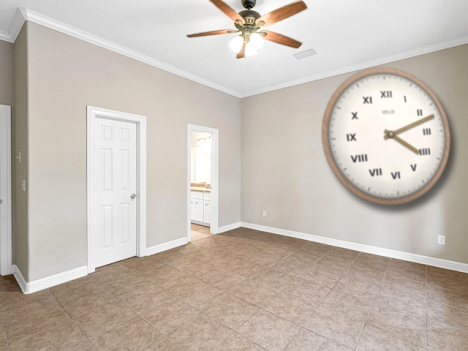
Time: h=4 m=12
